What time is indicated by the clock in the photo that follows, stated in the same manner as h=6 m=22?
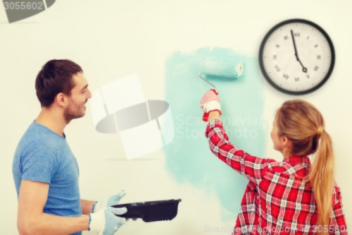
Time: h=4 m=58
